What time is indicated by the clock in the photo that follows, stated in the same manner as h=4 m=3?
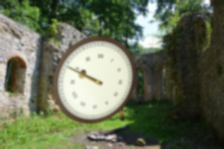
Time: h=9 m=49
